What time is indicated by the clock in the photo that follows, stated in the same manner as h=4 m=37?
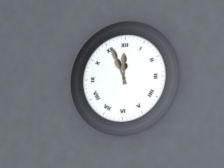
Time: h=11 m=56
